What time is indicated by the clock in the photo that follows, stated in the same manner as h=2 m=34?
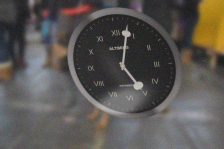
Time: h=5 m=3
